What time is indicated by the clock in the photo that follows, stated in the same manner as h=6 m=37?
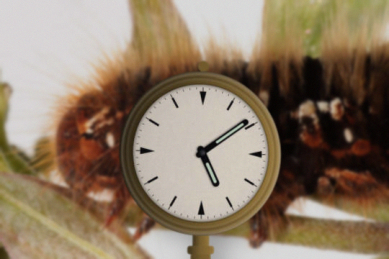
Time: h=5 m=9
